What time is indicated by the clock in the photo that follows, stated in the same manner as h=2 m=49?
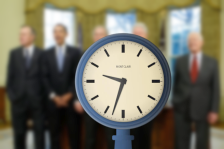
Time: h=9 m=33
